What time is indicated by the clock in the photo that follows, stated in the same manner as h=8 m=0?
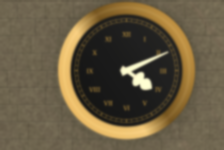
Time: h=4 m=11
